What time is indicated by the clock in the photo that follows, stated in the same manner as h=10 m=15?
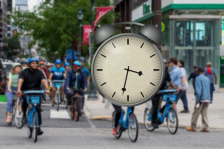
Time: h=3 m=32
